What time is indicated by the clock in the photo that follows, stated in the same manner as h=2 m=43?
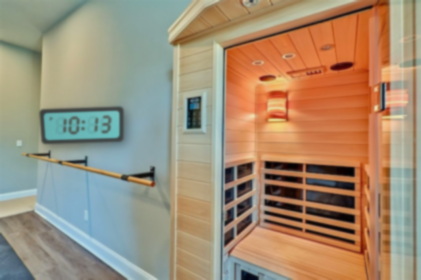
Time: h=10 m=13
